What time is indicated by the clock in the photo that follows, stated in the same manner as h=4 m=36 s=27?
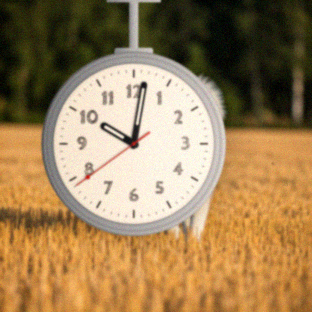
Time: h=10 m=1 s=39
